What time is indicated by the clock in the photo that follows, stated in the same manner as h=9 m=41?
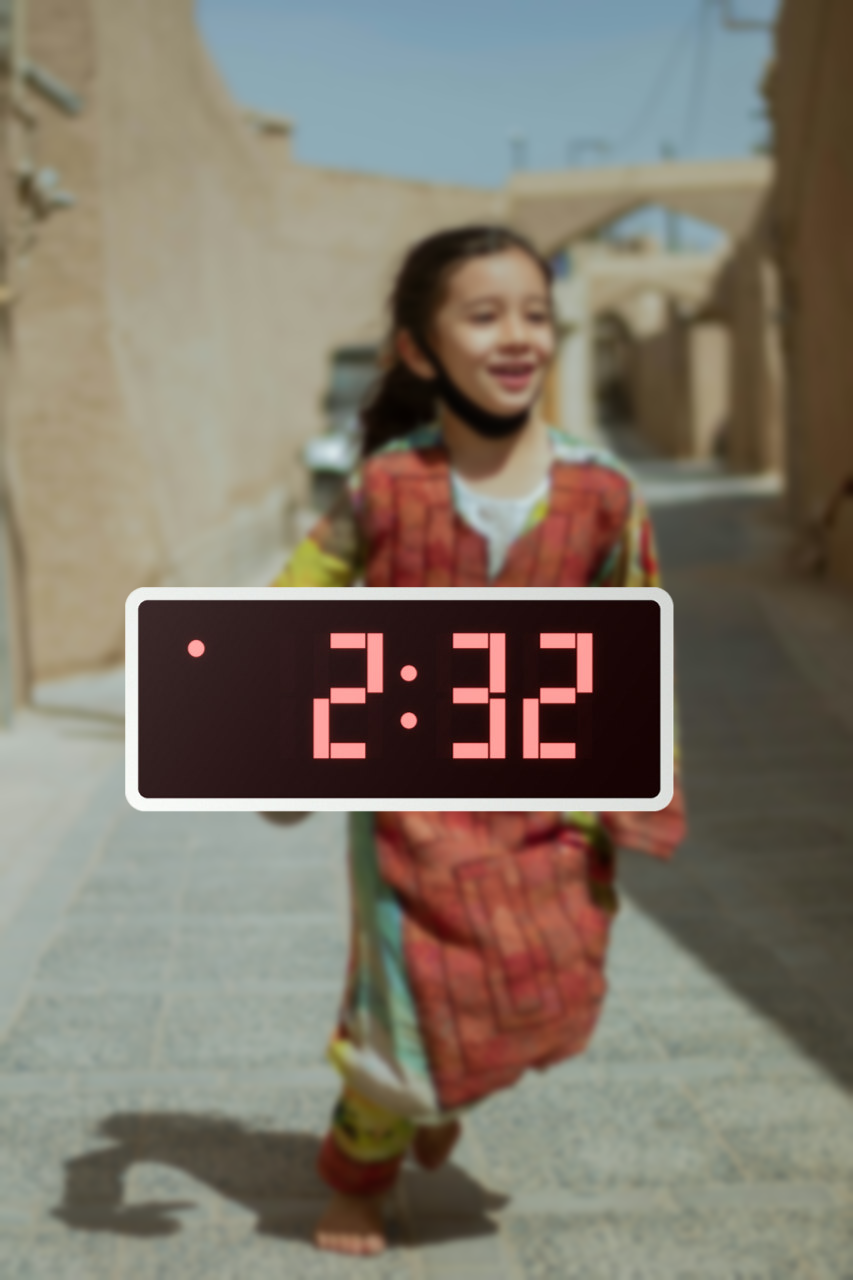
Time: h=2 m=32
